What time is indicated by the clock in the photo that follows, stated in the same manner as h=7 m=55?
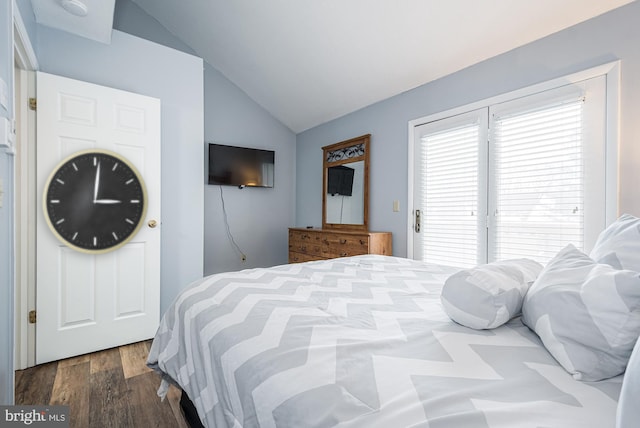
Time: h=3 m=1
